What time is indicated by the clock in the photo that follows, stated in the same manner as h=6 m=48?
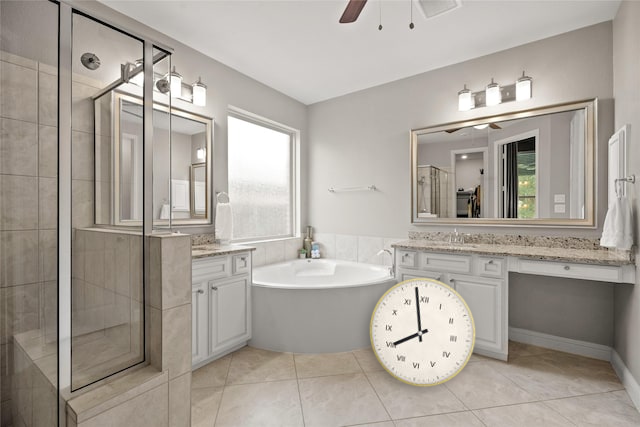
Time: h=7 m=58
